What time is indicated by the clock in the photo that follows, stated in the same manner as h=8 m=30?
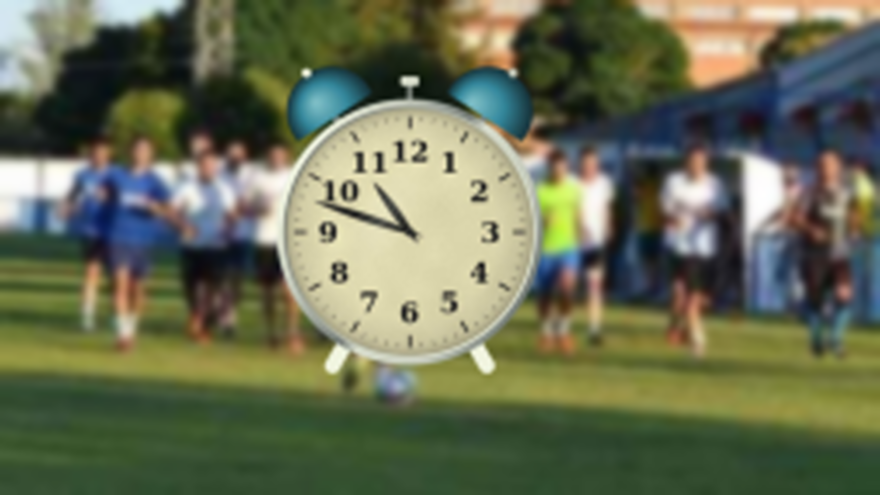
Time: h=10 m=48
